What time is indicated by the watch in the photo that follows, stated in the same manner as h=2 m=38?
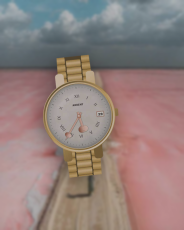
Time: h=5 m=36
